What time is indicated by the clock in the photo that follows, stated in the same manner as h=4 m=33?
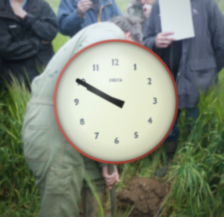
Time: h=9 m=50
